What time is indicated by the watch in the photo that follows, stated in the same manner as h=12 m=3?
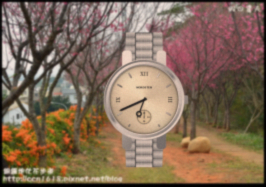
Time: h=6 m=41
